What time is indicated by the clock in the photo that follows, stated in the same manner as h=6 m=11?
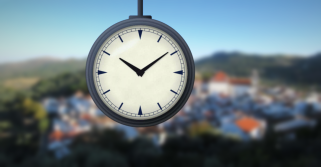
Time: h=10 m=9
